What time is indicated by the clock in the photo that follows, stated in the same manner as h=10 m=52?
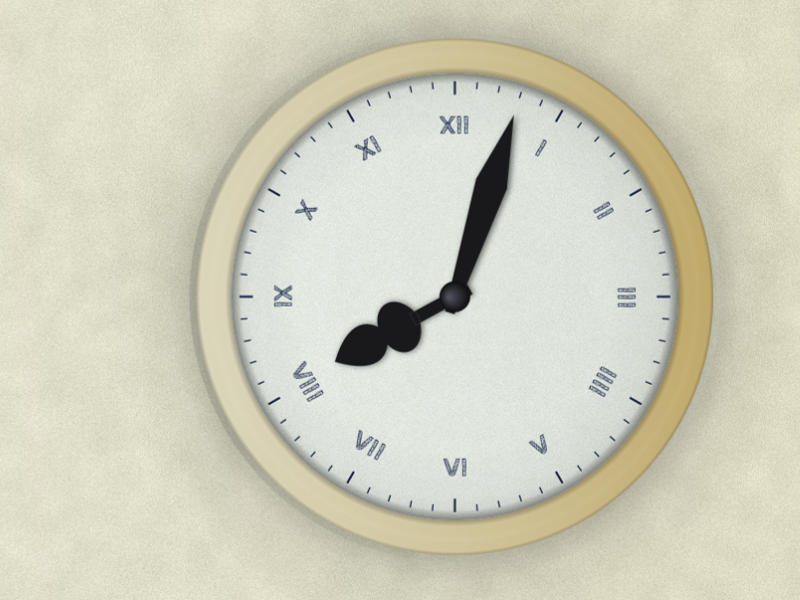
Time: h=8 m=3
